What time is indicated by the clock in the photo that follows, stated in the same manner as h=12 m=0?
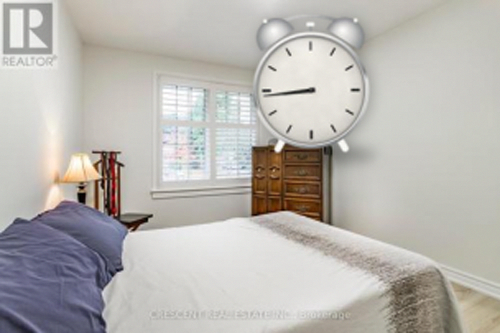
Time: h=8 m=44
